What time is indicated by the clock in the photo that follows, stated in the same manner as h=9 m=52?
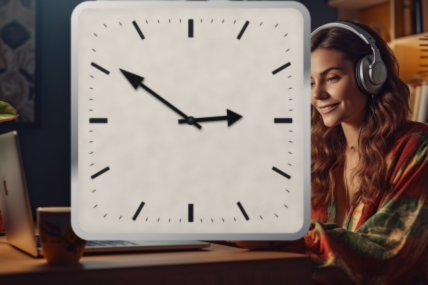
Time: h=2 m=51
